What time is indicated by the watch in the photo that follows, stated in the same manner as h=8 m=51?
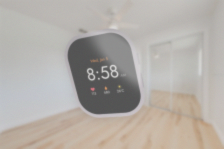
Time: h=8 m=58
